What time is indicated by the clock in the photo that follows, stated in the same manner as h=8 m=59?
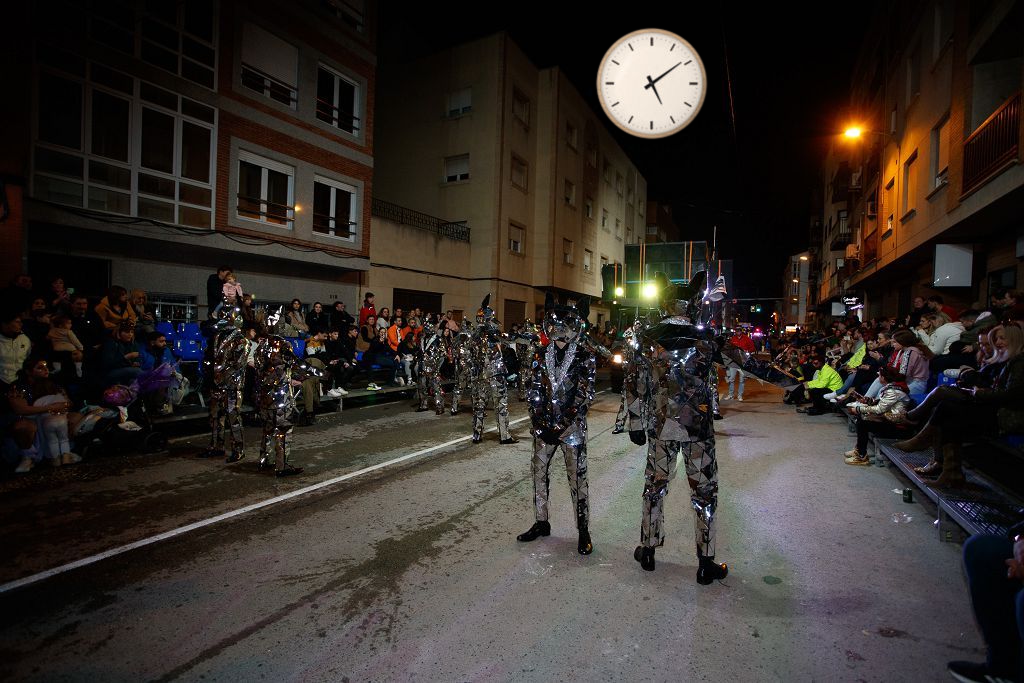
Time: h=5 m=9
